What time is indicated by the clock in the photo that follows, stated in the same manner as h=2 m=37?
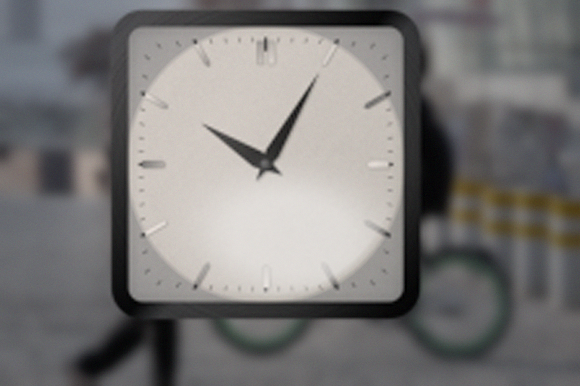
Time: h=10 m=5
